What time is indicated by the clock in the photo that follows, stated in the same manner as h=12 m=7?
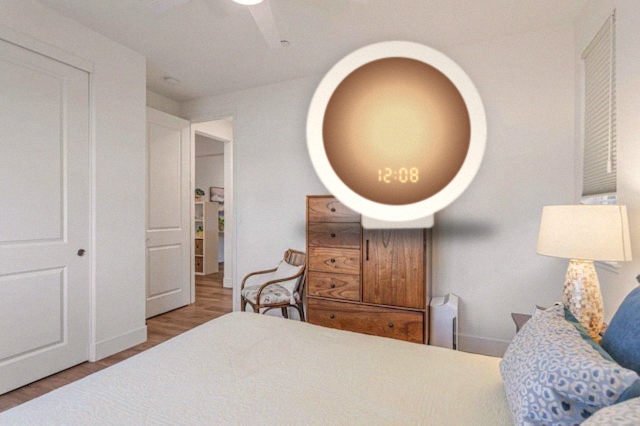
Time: h=12 m=8
